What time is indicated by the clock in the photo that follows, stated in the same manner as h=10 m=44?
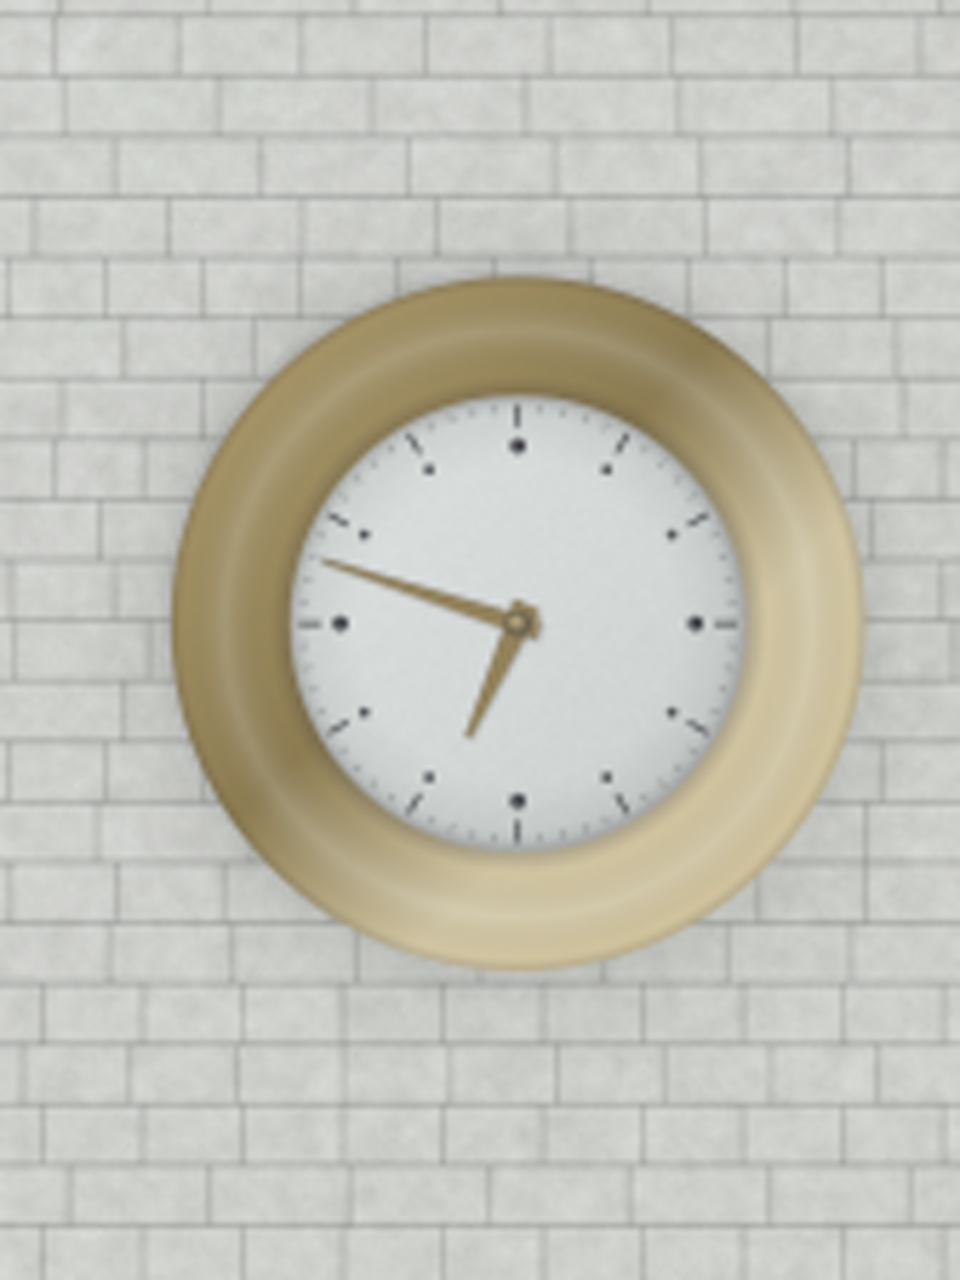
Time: h=6 m=48
